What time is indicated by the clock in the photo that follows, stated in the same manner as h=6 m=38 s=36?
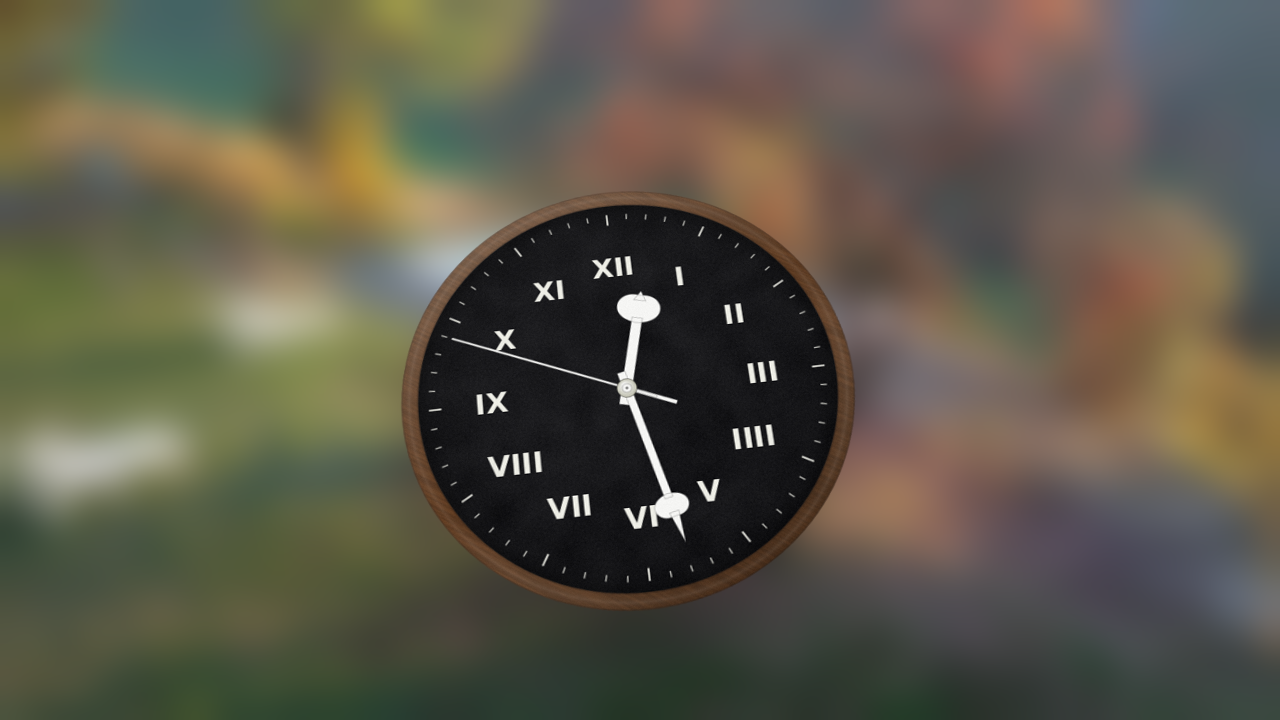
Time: h=12 m=27 s=49
